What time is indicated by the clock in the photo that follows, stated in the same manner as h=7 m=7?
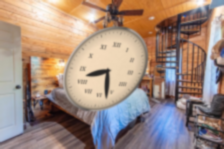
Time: h=8 m=27
